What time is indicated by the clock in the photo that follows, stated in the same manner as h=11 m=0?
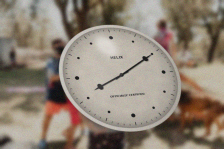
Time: h=8 m=10
